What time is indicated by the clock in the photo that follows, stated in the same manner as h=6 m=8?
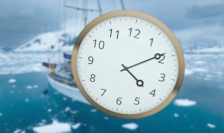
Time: h=4 m=9
